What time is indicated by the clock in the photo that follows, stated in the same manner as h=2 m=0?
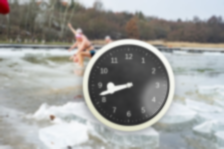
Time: h=8 m=42
